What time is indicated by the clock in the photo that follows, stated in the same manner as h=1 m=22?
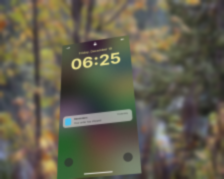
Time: h=6 m=25
